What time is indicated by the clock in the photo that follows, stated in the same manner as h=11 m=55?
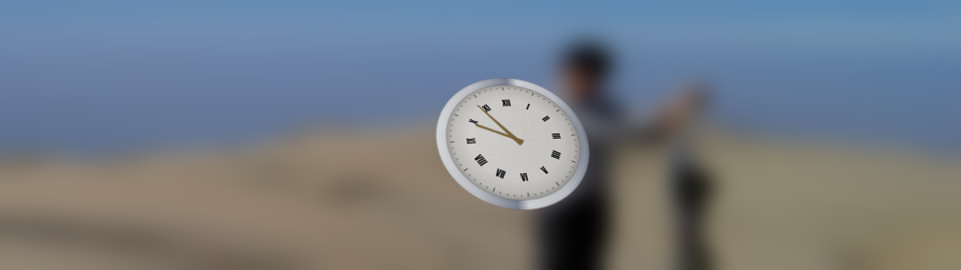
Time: h=9 m=54
